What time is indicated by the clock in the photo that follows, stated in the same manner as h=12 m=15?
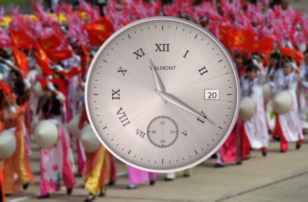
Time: h=11 m=20
